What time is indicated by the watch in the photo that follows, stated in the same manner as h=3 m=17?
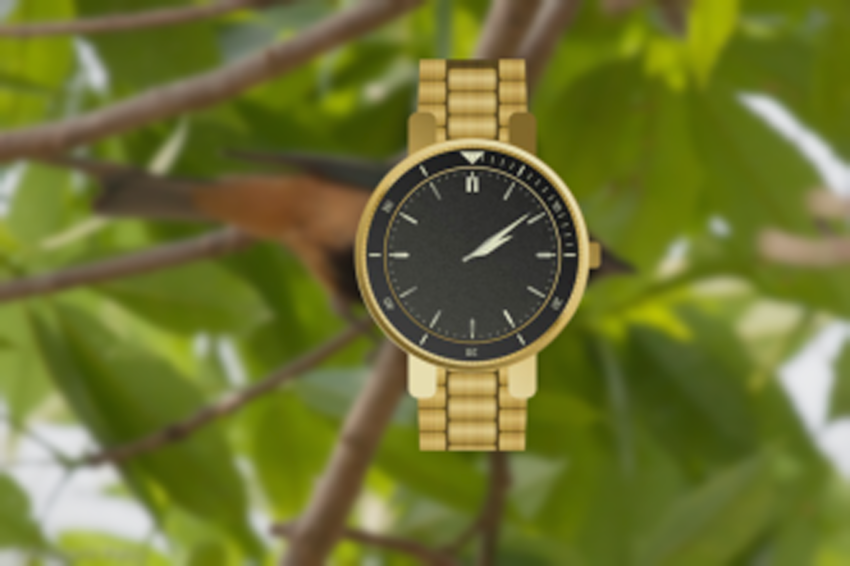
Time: h=2 m=9
